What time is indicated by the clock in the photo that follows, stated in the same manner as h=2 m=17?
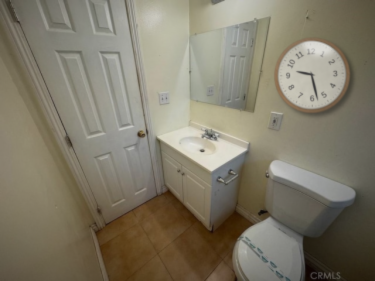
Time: h=9 m=28
